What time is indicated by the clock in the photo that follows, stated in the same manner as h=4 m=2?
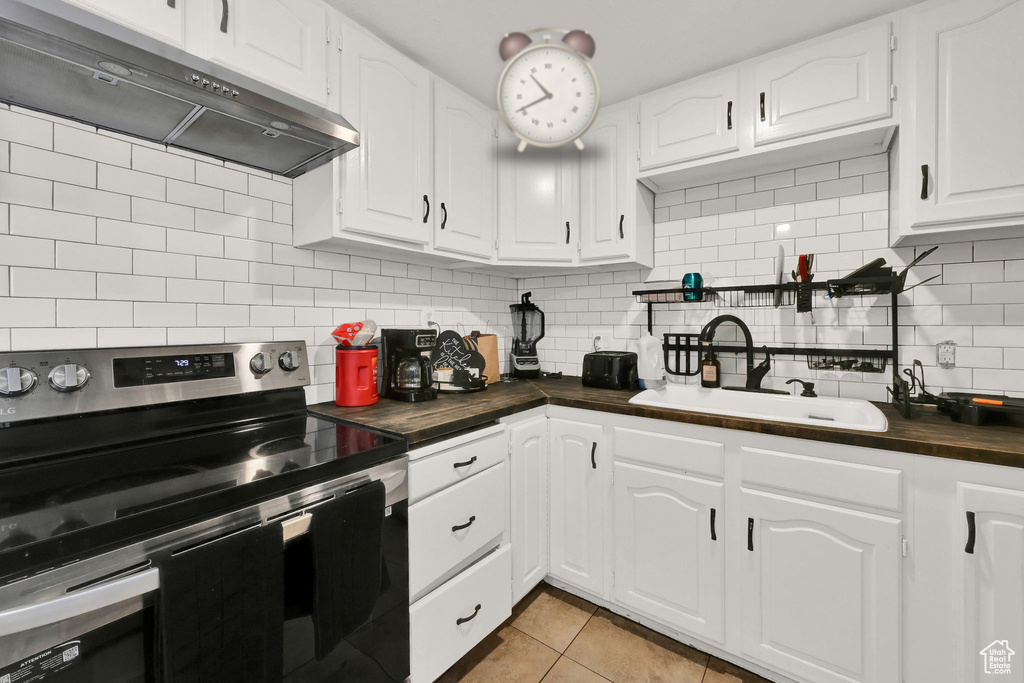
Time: h=10 m=41
